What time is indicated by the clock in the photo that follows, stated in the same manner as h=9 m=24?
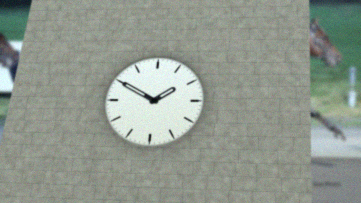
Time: h=1 m=50
